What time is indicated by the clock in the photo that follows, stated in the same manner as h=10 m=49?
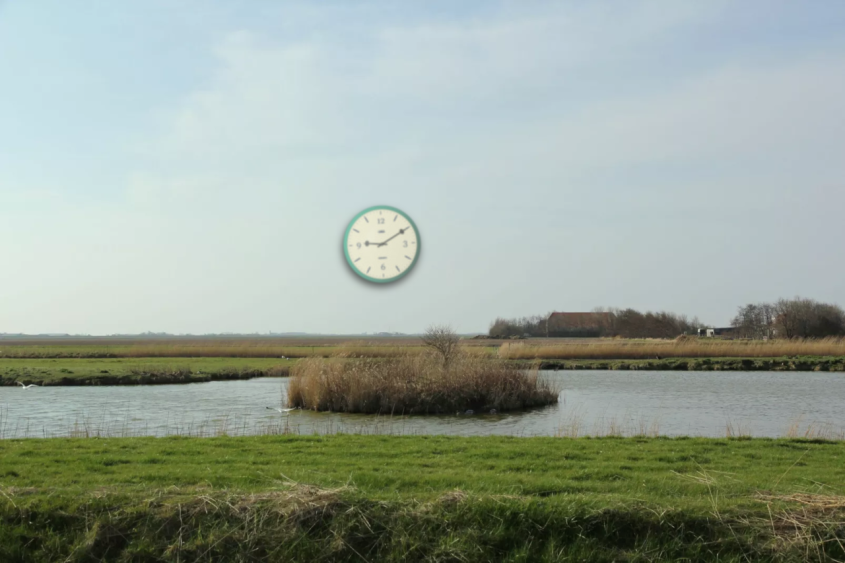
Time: h=9 m=10
